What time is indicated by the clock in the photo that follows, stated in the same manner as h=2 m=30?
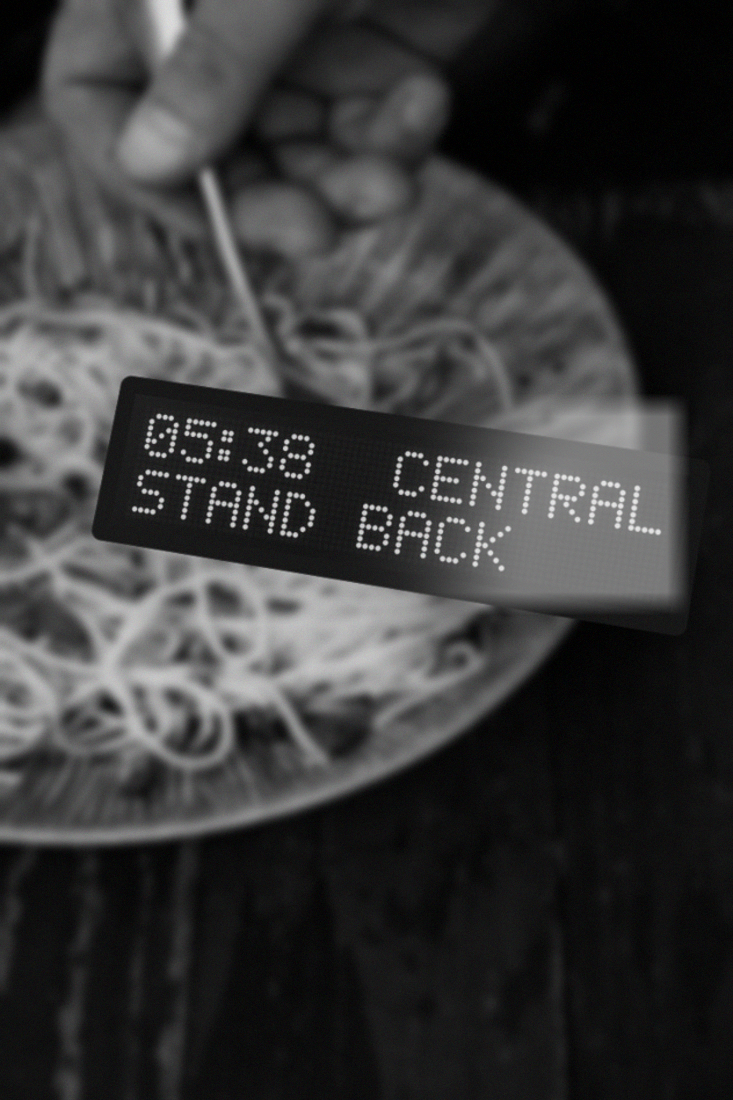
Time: h=5 m=38
